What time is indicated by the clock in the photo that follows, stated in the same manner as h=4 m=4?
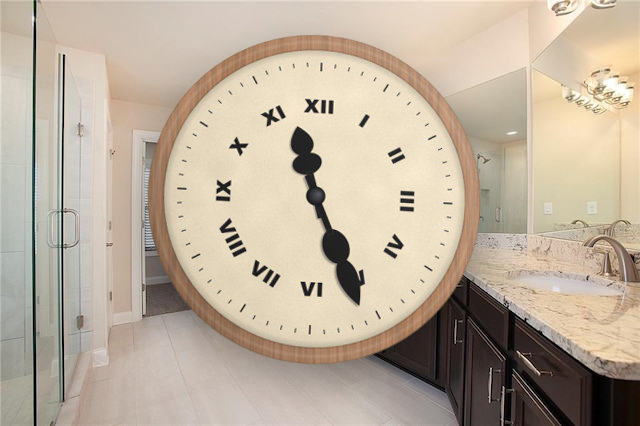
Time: h=11 m=26
